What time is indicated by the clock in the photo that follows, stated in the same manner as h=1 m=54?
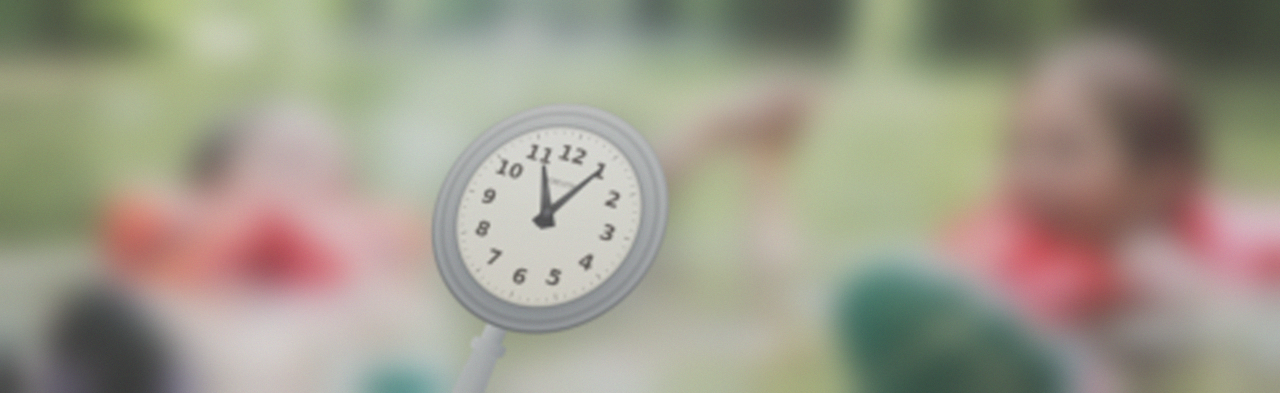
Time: h=11 m=5
